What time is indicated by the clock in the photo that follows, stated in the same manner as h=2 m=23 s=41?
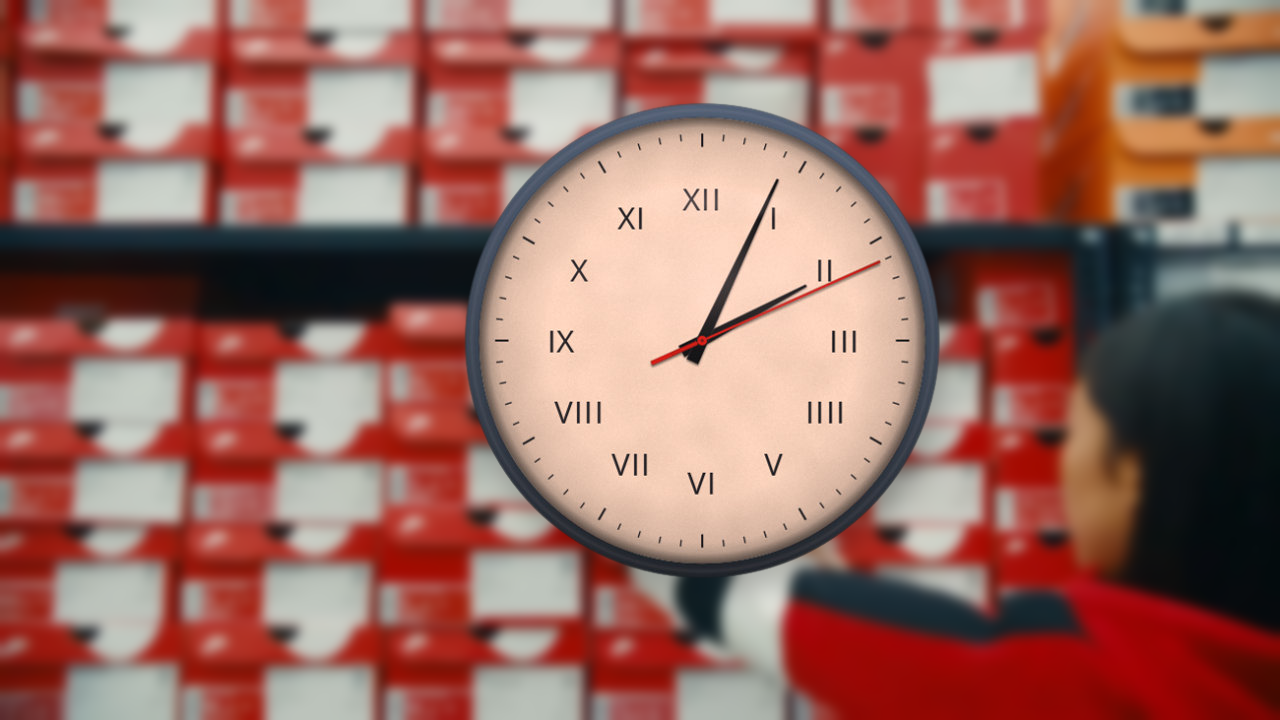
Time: h=2 m=4 s=11
